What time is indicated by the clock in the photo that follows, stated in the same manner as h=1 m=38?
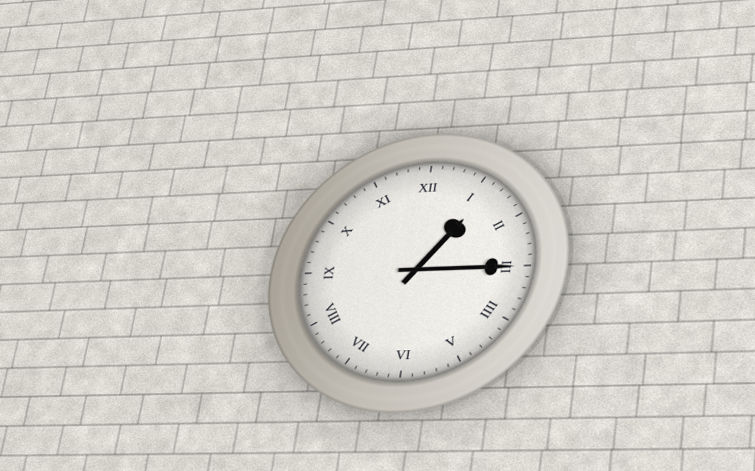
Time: h=1 m=15
